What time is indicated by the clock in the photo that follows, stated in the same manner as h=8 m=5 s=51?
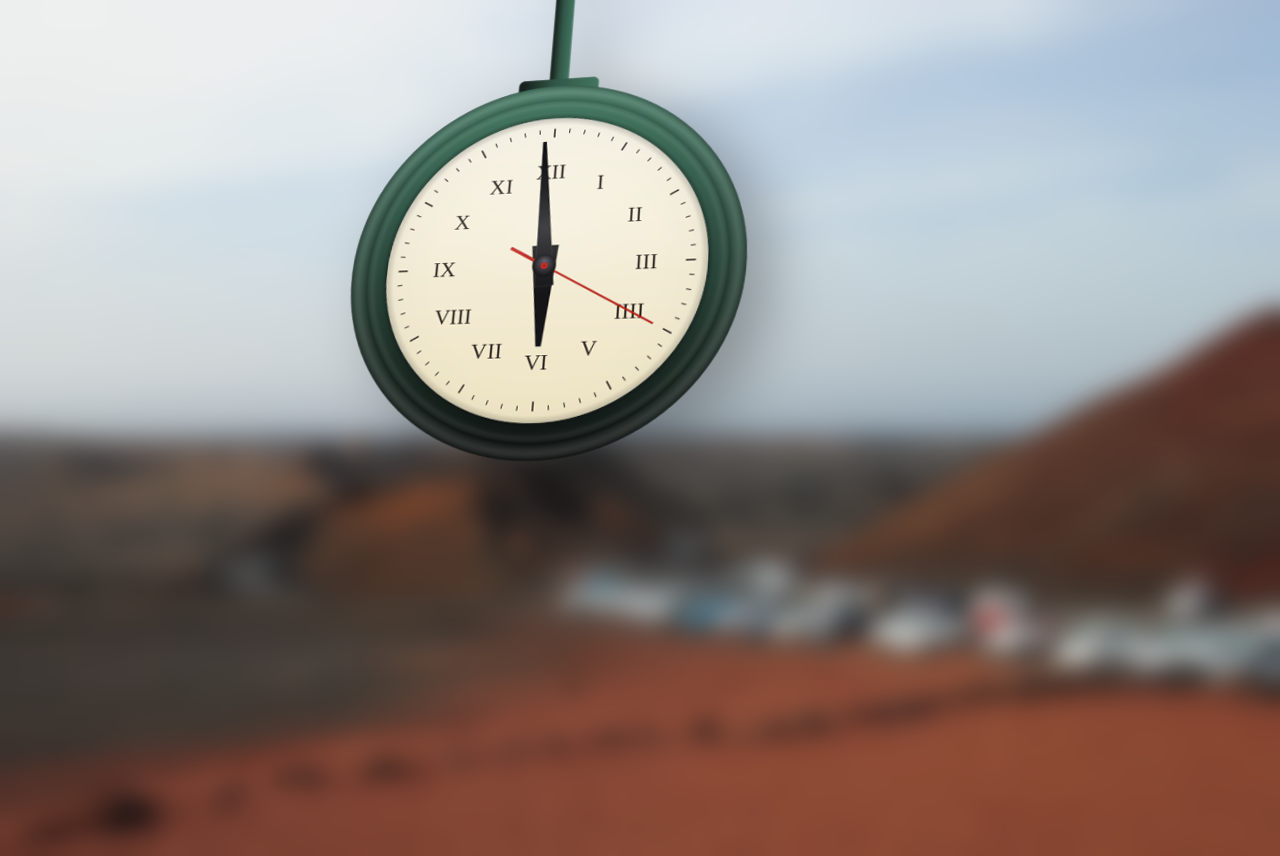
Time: h=5 m=59 s=20
